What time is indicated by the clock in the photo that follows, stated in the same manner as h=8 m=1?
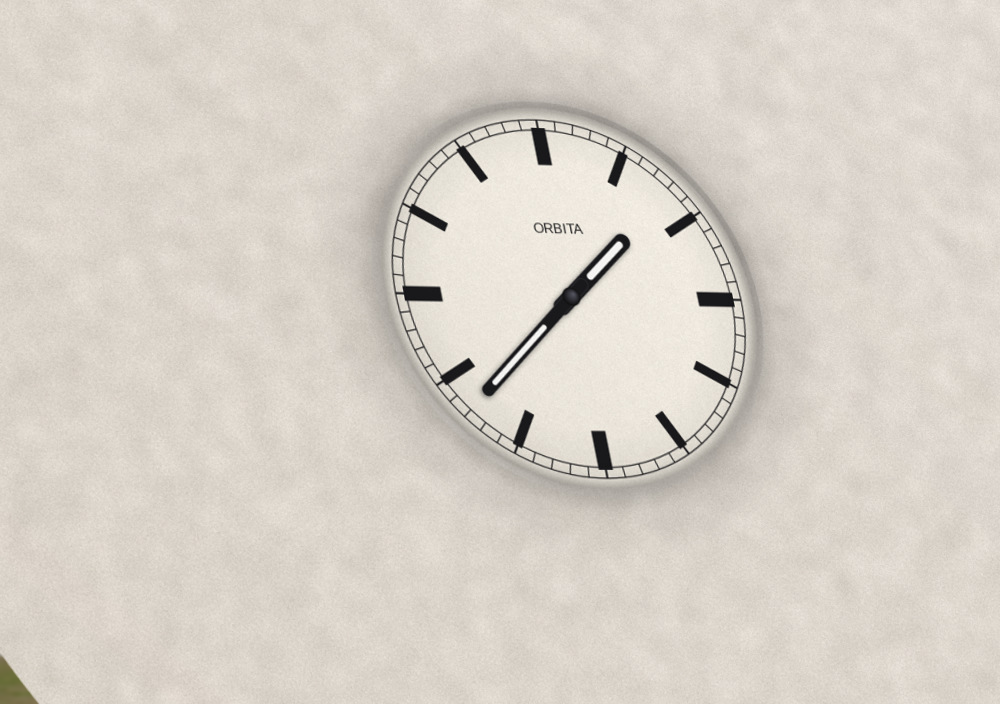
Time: h=1 m=38
